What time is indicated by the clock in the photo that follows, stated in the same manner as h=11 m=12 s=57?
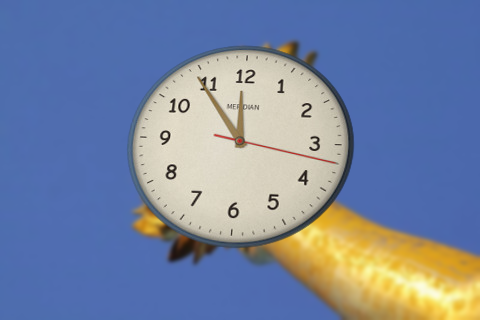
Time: h=11 m=54 s=17
